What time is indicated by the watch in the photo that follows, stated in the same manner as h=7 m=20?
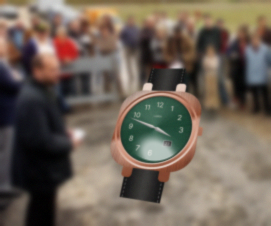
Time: h=3 m=48
